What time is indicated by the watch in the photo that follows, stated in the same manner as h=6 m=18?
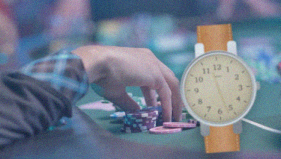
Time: h=11 m=27
